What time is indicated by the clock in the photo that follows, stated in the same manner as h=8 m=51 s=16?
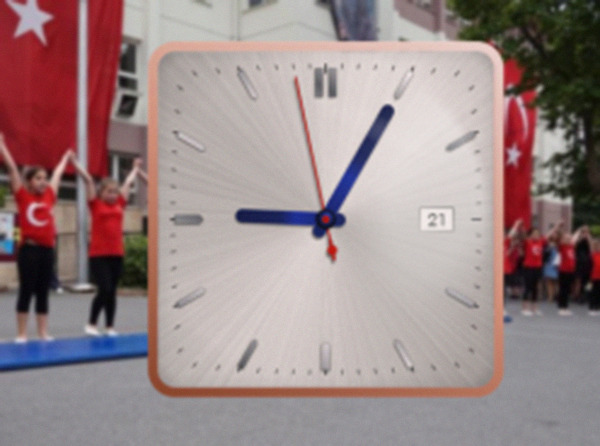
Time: h=9 m=4 s=58
